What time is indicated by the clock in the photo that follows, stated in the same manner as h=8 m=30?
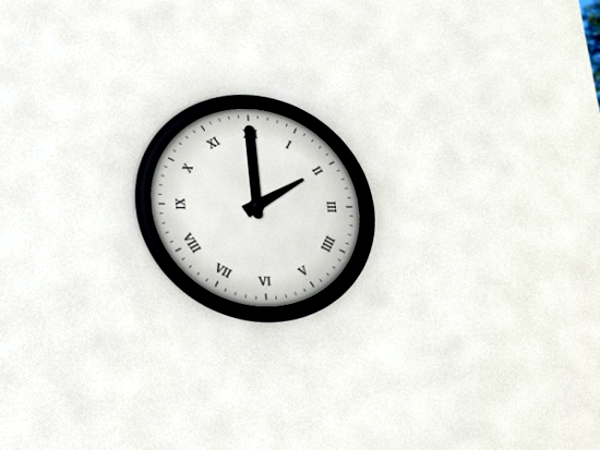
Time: h=2 m=0
